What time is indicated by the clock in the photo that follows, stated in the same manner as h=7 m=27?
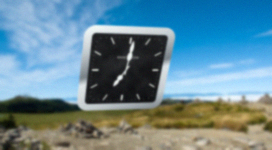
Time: h=7 m=1
